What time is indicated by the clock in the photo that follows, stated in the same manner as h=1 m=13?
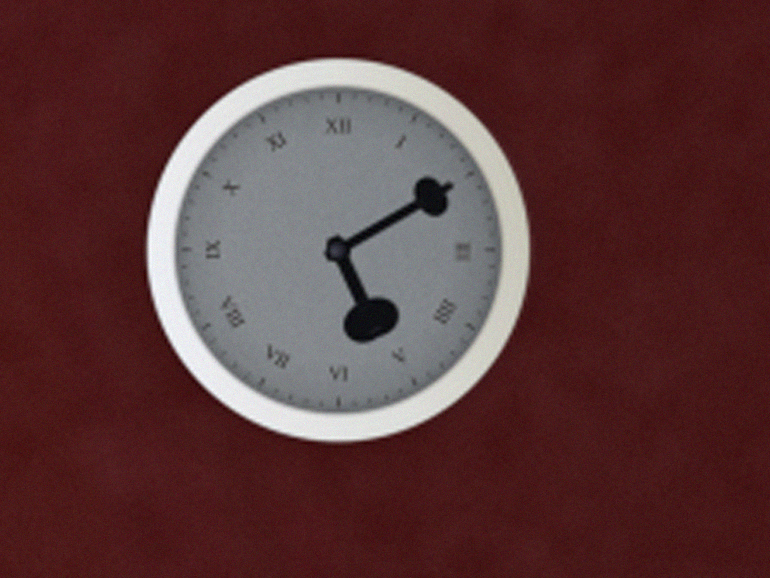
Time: h=5 m=10
